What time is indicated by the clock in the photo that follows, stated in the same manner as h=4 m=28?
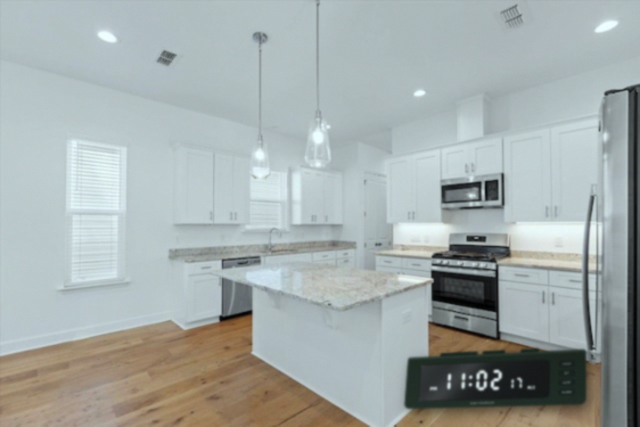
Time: h=11 m=2
